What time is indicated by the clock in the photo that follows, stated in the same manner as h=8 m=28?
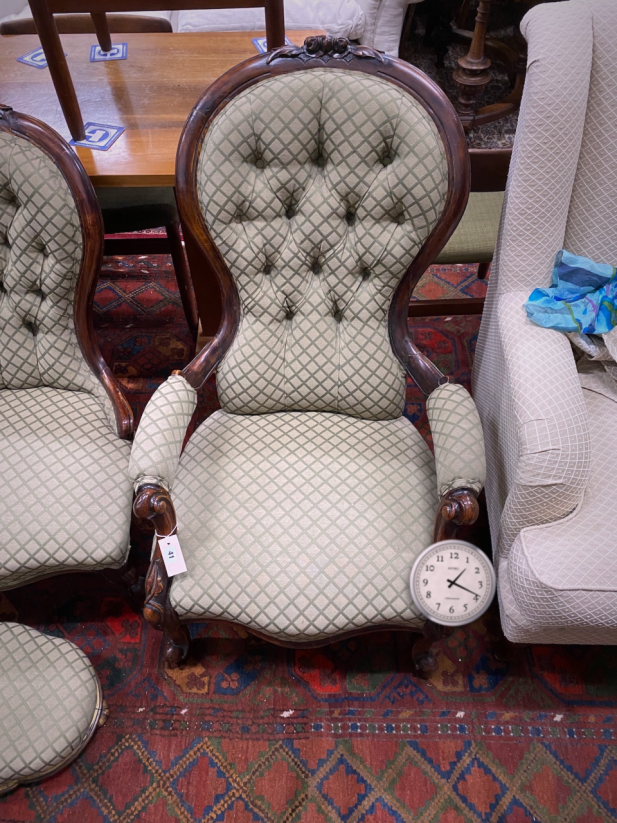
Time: h=1 m=19
